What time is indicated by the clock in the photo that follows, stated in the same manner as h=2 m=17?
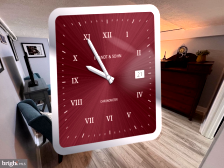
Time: h=9 m=55
